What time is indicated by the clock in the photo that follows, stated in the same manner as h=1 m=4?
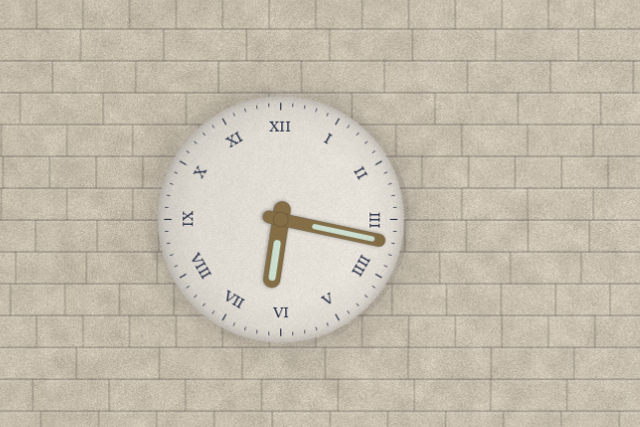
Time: h=6 m=17
